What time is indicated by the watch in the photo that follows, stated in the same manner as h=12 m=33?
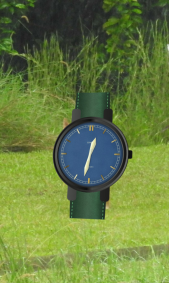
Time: h=12 m=32
